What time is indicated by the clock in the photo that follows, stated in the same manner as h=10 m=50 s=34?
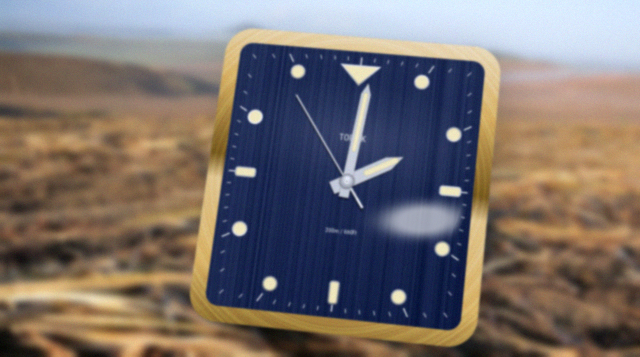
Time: h=2 m=0 s=54
